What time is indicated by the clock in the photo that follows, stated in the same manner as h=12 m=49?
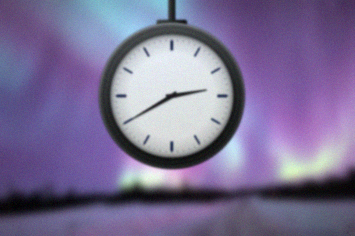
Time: h=2 m=40
